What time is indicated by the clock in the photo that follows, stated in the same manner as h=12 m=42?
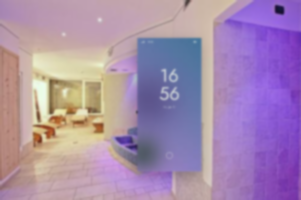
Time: h=16 m=56
